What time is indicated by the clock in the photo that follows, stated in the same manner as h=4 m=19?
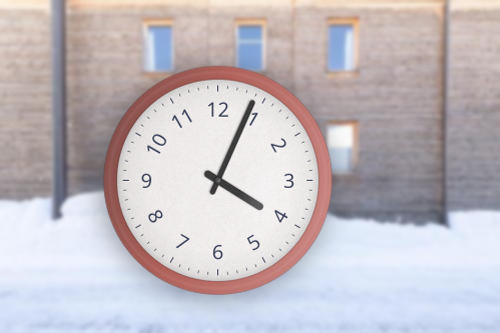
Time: h=4 m=4
